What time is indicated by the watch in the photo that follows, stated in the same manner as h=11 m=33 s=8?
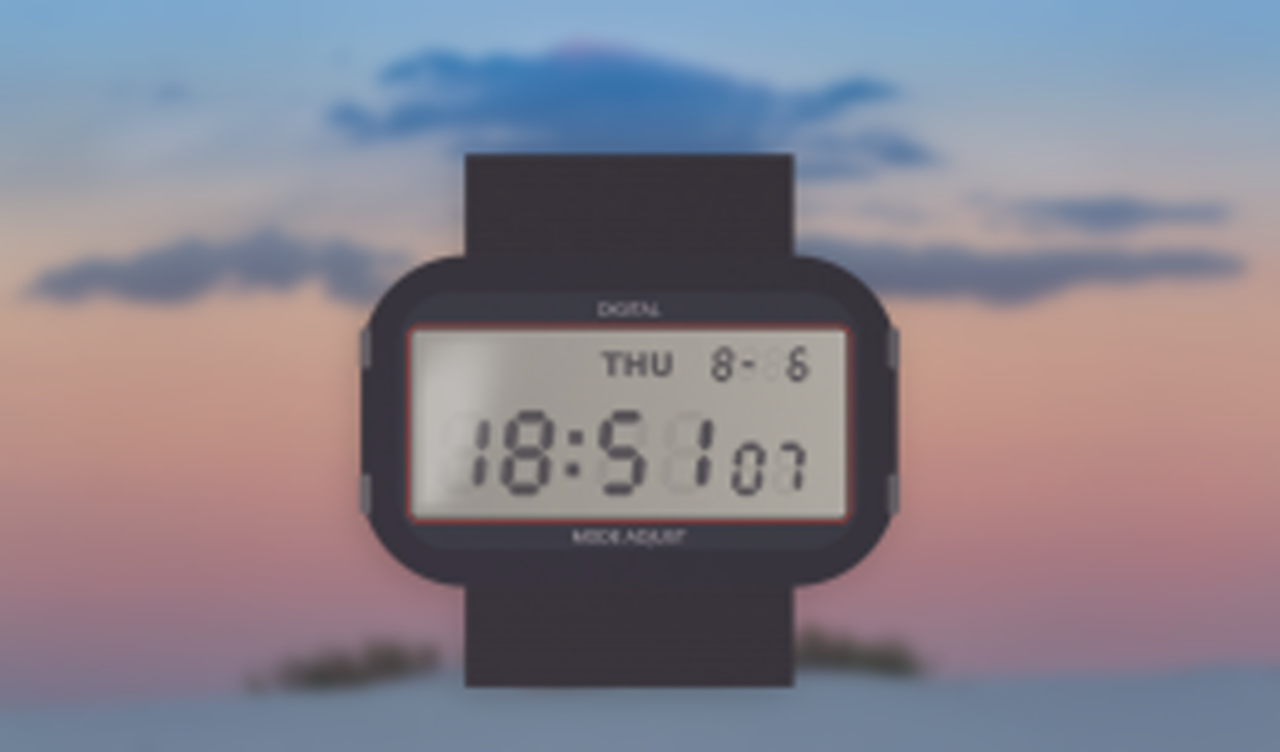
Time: h=18 m=51 s=7
